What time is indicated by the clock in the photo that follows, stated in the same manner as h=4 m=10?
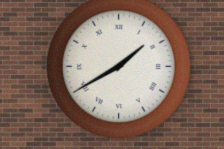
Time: h=1 m=40
